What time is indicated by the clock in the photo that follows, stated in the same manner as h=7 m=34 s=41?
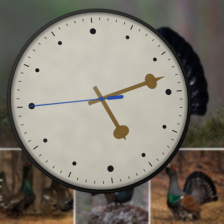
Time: h=5 m=12 s=45
